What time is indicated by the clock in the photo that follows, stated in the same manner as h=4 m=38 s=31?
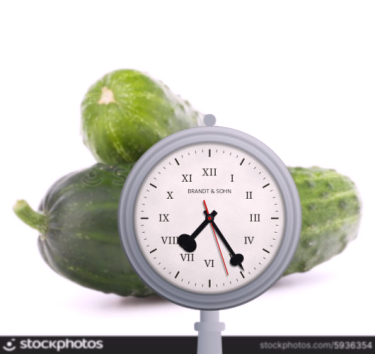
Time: h=7 m=24 s=27
